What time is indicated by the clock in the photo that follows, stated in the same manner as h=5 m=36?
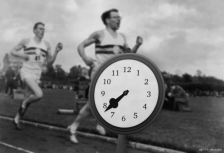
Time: h=7 m=38
